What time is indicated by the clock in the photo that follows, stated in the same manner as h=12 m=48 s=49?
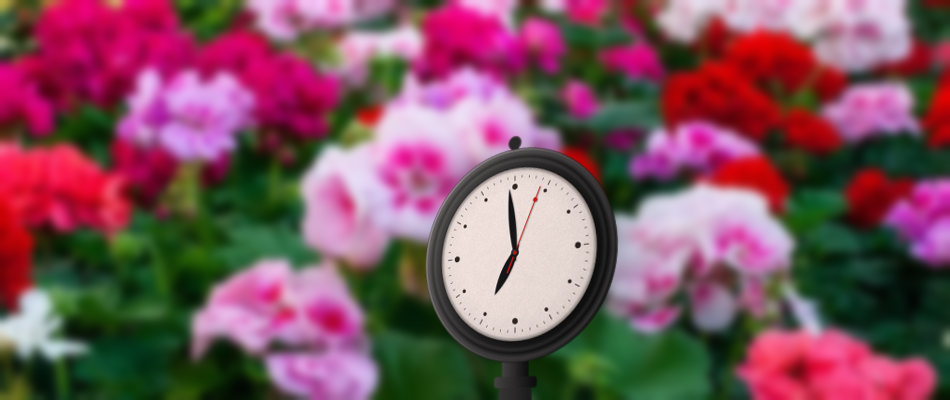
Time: h=6 m=59 s=4
